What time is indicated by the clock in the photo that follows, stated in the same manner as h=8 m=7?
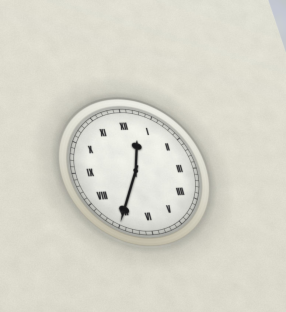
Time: h=12 m=35
